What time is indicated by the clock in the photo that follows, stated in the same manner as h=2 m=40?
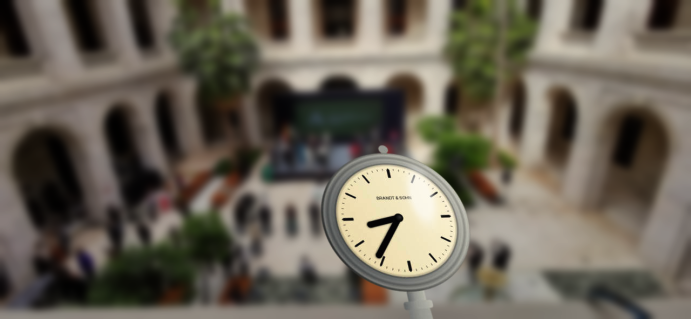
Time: h=8 m=36
